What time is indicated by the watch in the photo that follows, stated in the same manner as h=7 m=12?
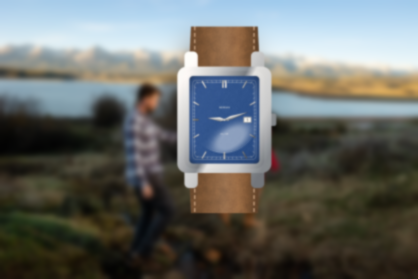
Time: h=9 m=12
